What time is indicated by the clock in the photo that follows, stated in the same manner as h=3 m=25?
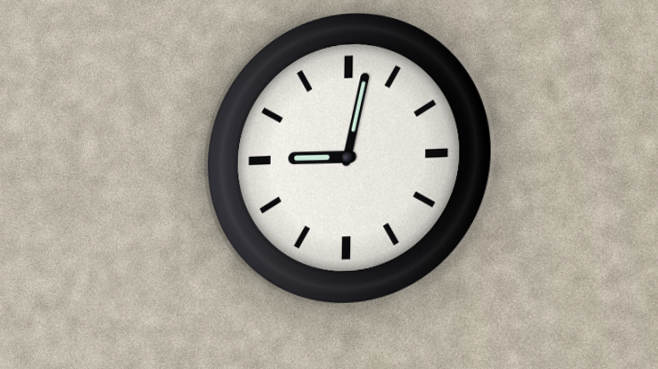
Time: h=9 m=2
